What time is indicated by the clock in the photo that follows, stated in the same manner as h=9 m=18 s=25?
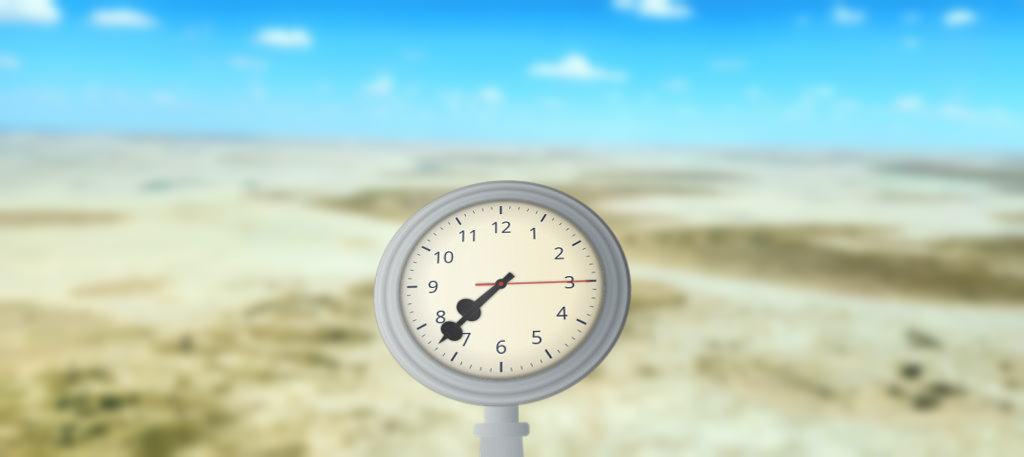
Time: h=7 m=37 s=15
